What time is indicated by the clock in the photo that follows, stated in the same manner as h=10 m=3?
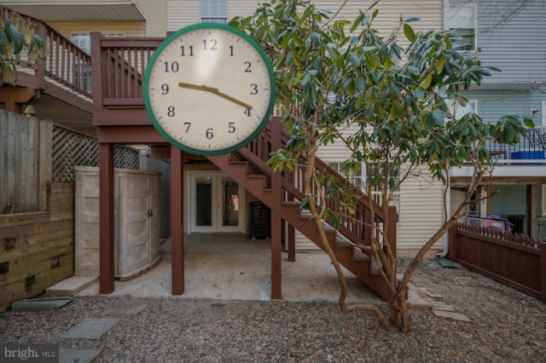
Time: h=9 m=19
